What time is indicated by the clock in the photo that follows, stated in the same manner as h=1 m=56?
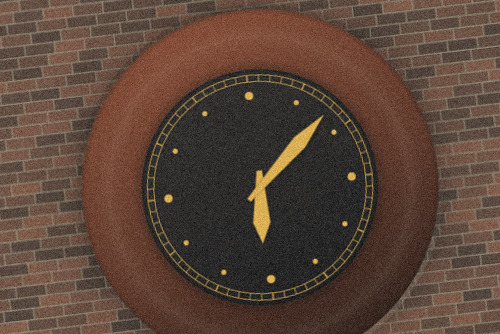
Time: h=6 m=8
